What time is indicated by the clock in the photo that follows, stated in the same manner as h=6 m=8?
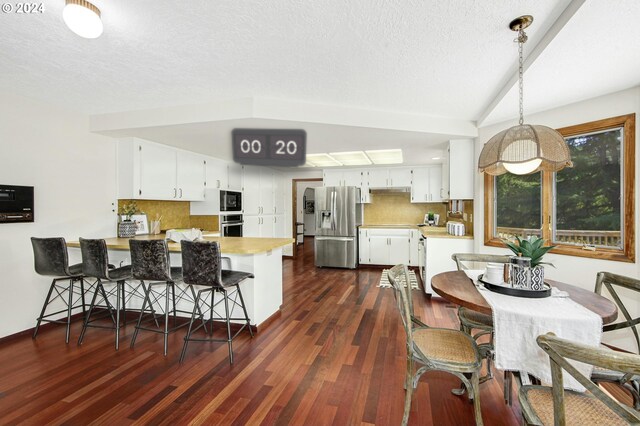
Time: h=0 m=20
